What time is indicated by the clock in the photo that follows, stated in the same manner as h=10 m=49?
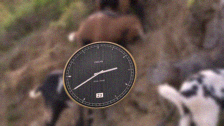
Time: h=2 m=40
